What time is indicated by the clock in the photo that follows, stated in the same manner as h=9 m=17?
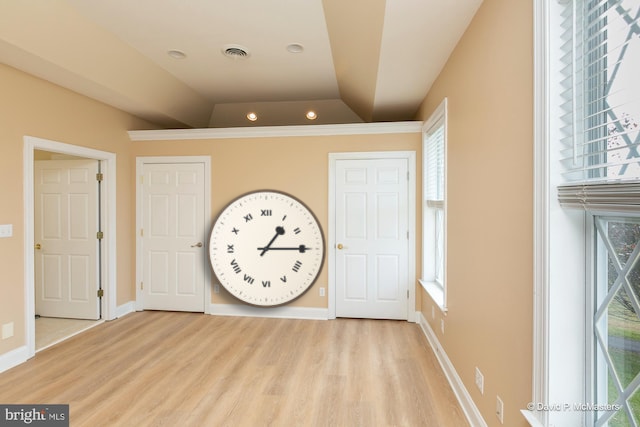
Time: h=1 m=15
